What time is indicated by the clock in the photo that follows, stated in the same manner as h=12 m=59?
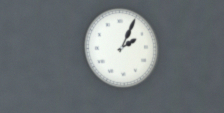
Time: h=2 m=5
